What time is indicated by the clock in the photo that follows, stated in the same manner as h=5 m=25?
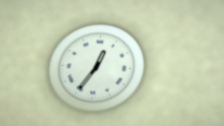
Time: h=12 m=35
